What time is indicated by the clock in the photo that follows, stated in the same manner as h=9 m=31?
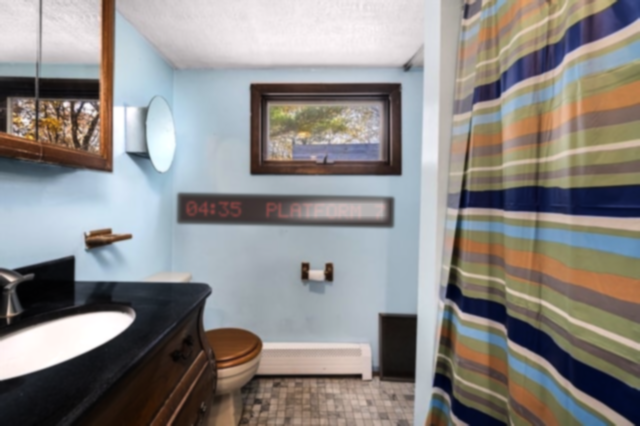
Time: h=4 m=35
